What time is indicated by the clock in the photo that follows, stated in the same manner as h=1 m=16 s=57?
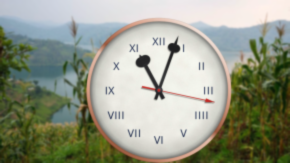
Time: h=11 m=3 s=17
